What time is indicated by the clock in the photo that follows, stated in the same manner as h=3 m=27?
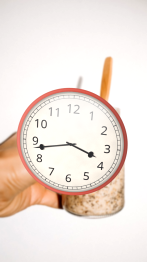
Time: h=3 m=43
